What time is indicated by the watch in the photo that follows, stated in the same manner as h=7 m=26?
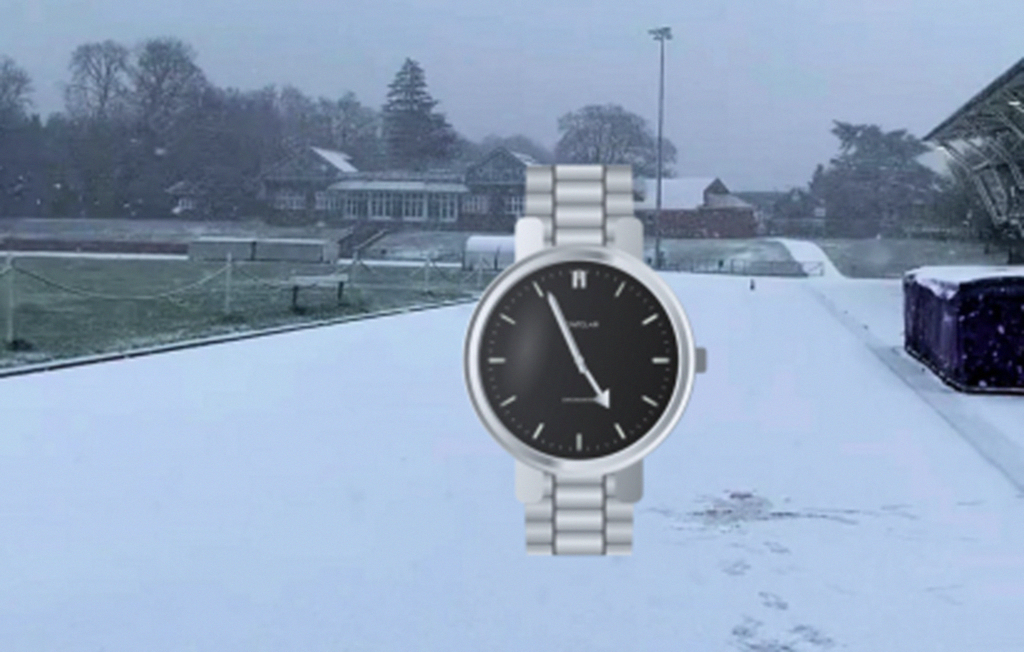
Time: h=4 m=56
